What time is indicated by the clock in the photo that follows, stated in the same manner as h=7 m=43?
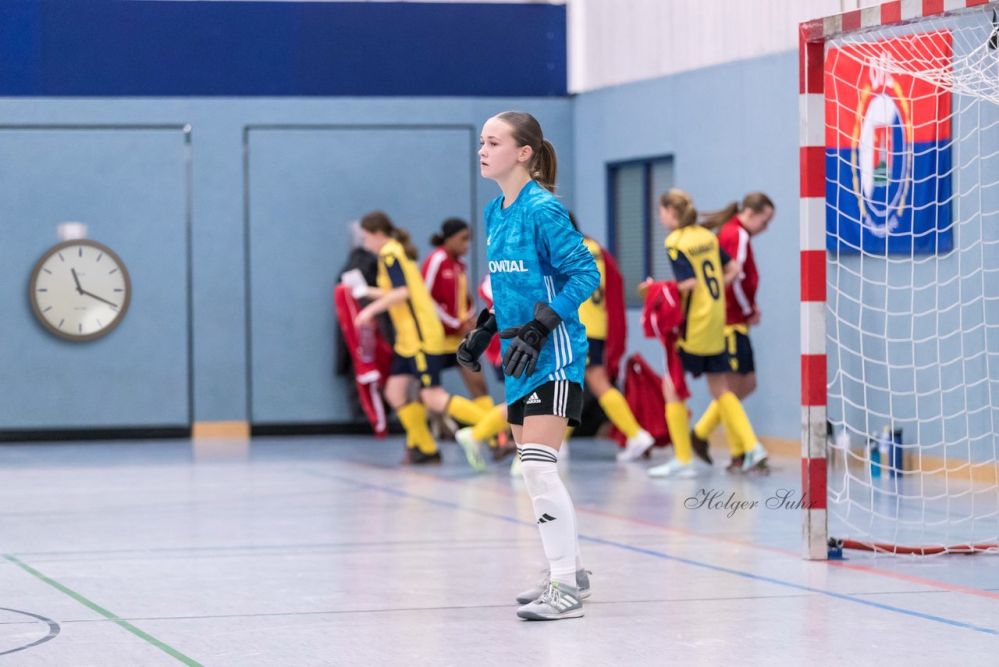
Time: h=11 m=19
